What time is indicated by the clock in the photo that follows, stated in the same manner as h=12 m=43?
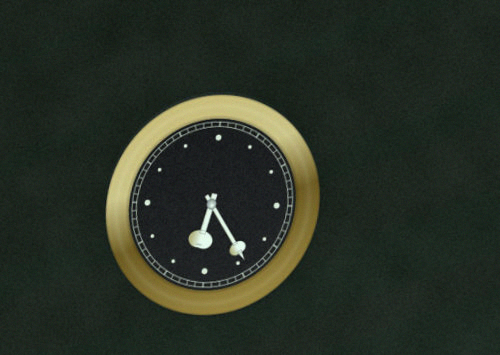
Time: h=6 m=24
